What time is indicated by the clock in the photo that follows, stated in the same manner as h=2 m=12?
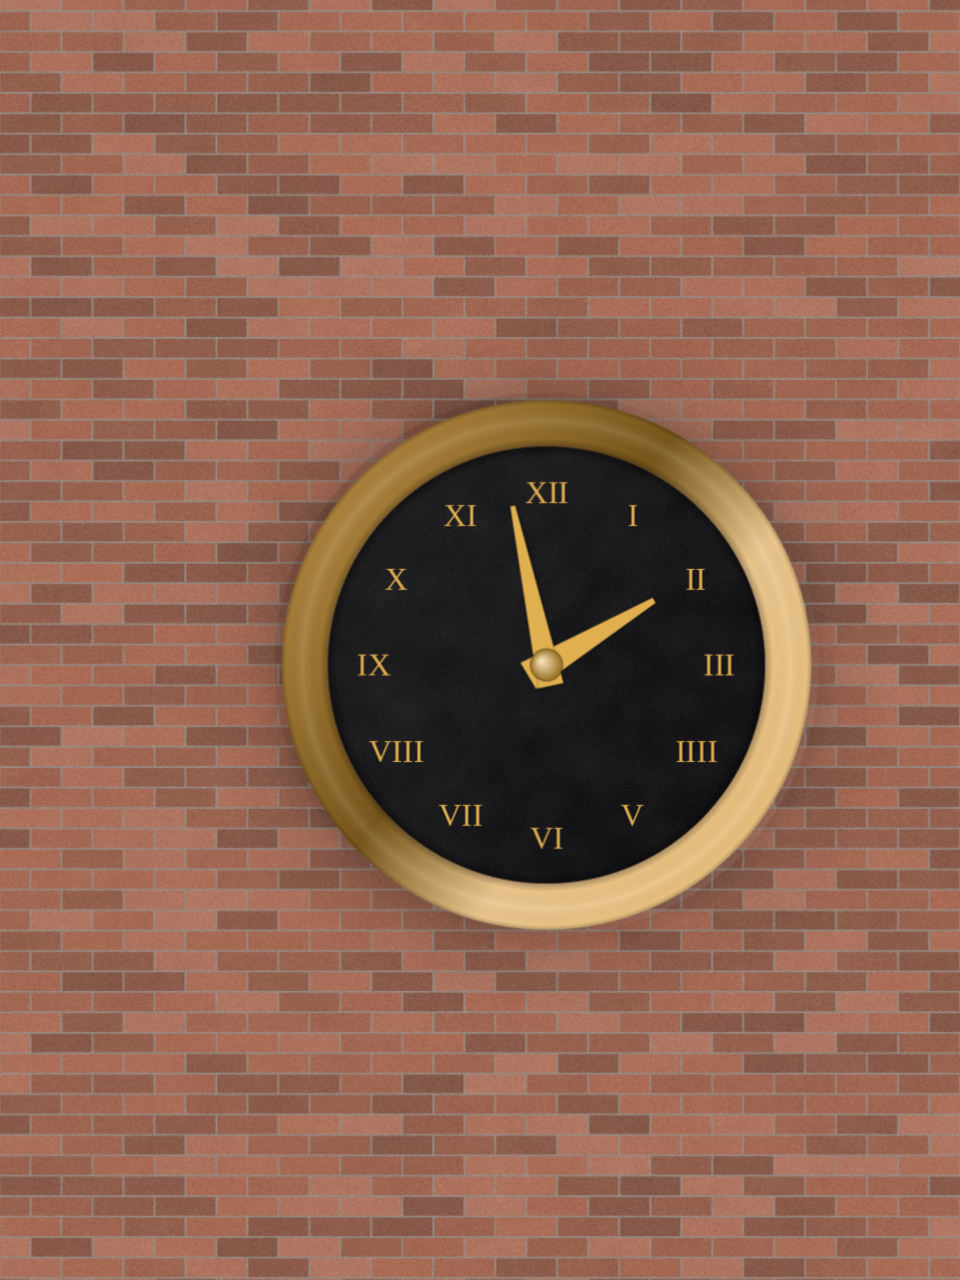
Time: h=1 m=58
